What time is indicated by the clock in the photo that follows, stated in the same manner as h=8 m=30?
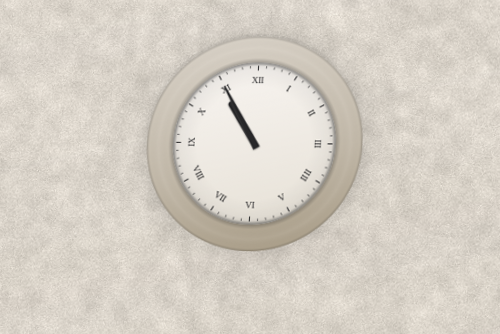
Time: h=10 m=55
